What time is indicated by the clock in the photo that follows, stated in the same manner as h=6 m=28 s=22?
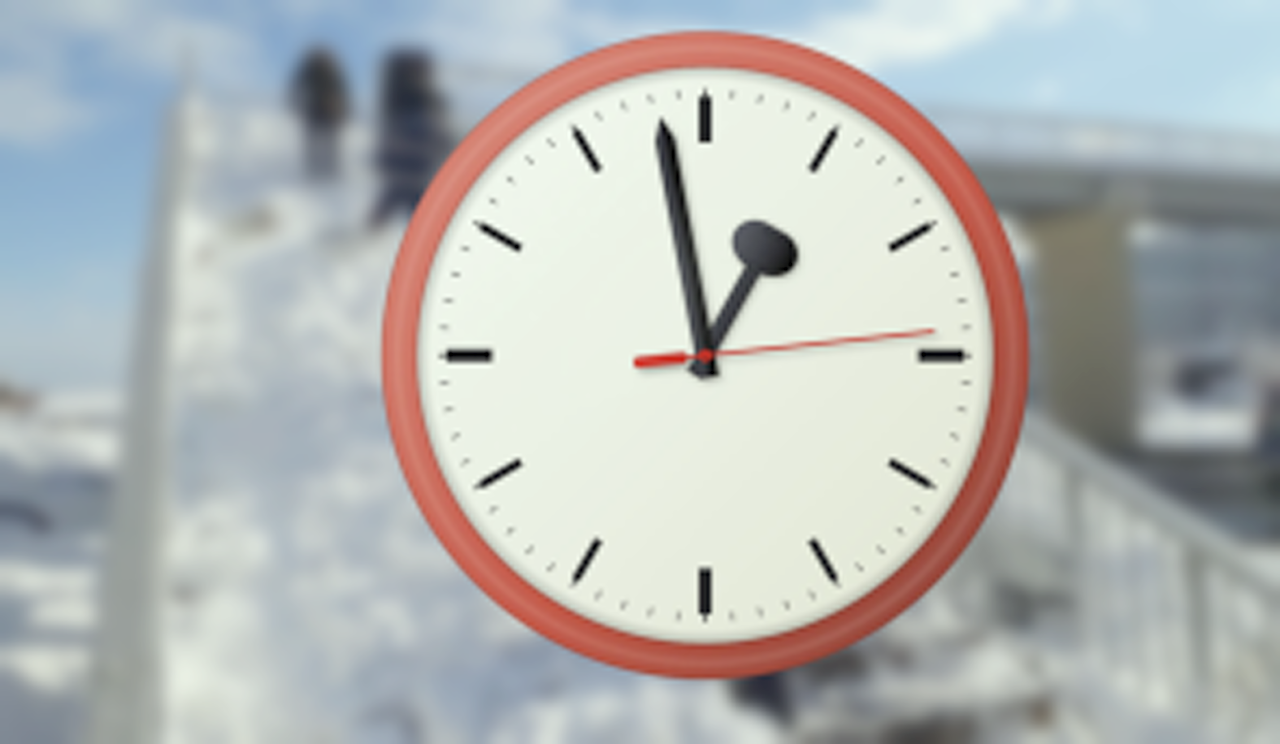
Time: h=12 m=58 s=14
